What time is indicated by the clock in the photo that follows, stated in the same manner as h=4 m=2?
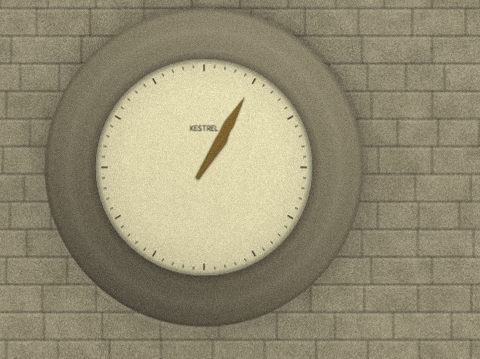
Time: h=1 m=5
